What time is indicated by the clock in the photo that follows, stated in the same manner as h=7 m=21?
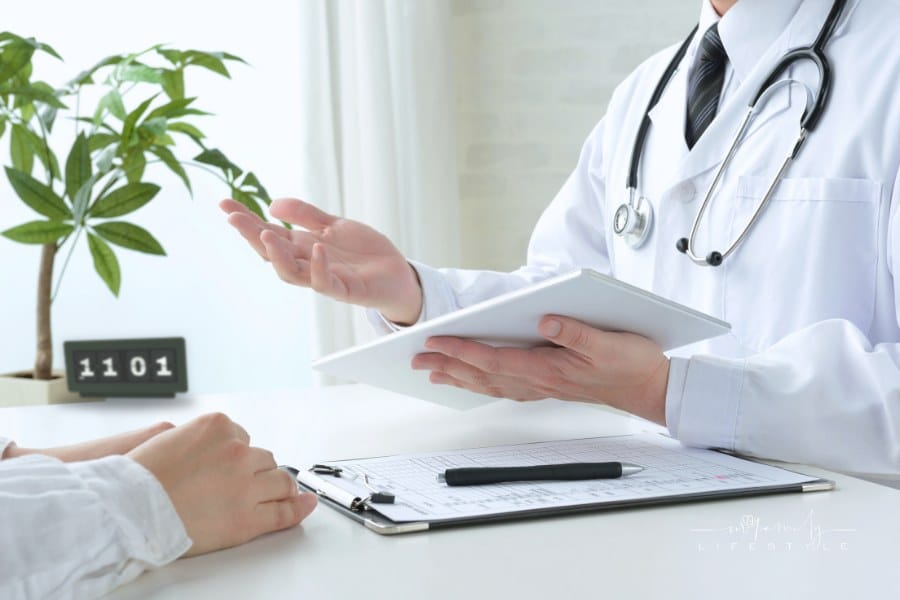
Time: h=11 m=1
